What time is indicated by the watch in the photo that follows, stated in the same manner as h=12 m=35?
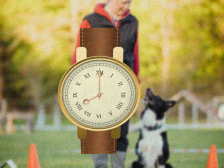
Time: h=8 m=0
